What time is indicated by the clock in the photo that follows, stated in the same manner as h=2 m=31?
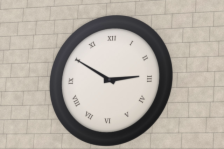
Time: h=2 m=50
